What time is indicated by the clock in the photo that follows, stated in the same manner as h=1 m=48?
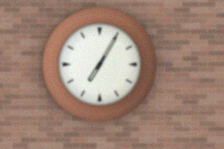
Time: h=7 m=5
